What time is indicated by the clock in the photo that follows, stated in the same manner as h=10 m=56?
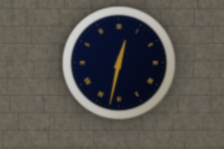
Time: h=12 m=32
